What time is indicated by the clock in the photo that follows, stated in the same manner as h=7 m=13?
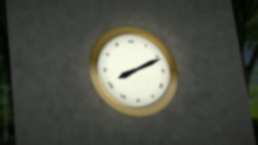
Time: h=8 m=11
